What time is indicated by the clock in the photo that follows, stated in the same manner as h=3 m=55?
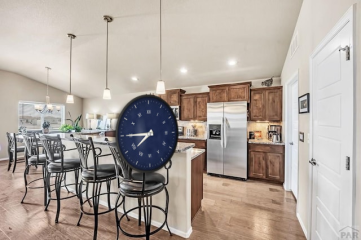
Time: h=7 m=45
